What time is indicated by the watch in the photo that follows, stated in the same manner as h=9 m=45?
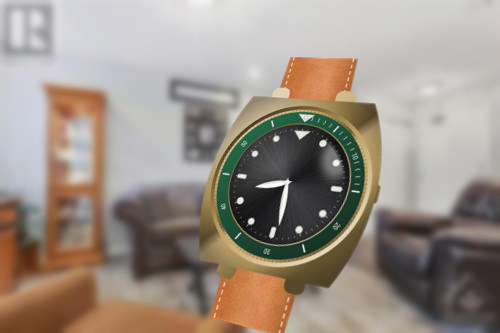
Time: h=8 m=29
